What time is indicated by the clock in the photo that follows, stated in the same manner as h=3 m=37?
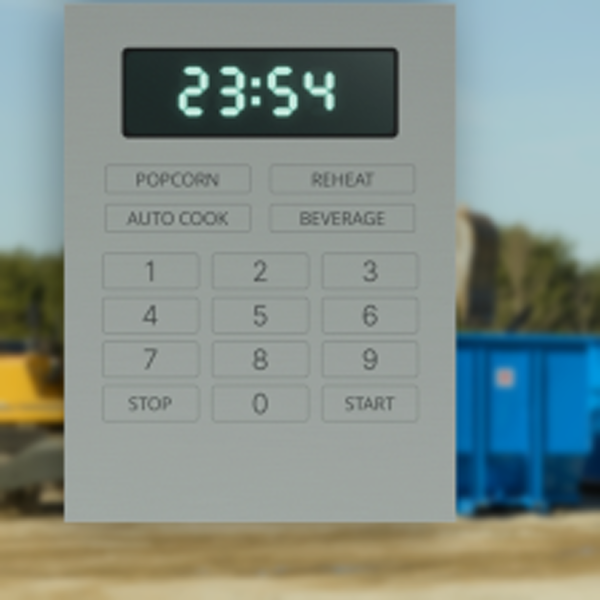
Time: h=23 m=54
